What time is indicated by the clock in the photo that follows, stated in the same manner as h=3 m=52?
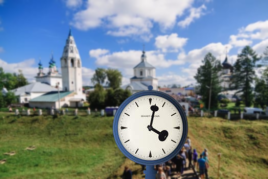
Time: h=4 m=2
